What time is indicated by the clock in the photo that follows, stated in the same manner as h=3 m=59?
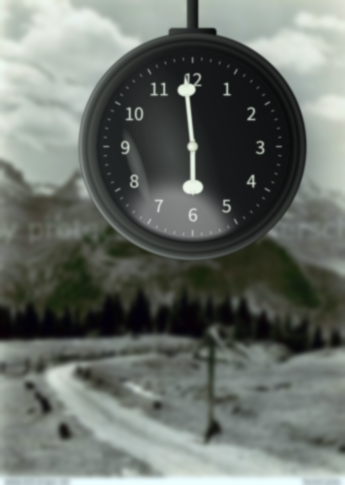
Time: h=5 m=59
